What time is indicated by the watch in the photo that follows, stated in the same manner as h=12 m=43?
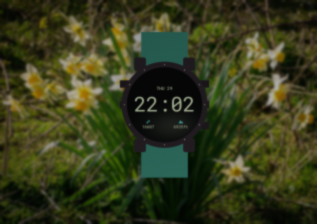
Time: h=22 m=2
